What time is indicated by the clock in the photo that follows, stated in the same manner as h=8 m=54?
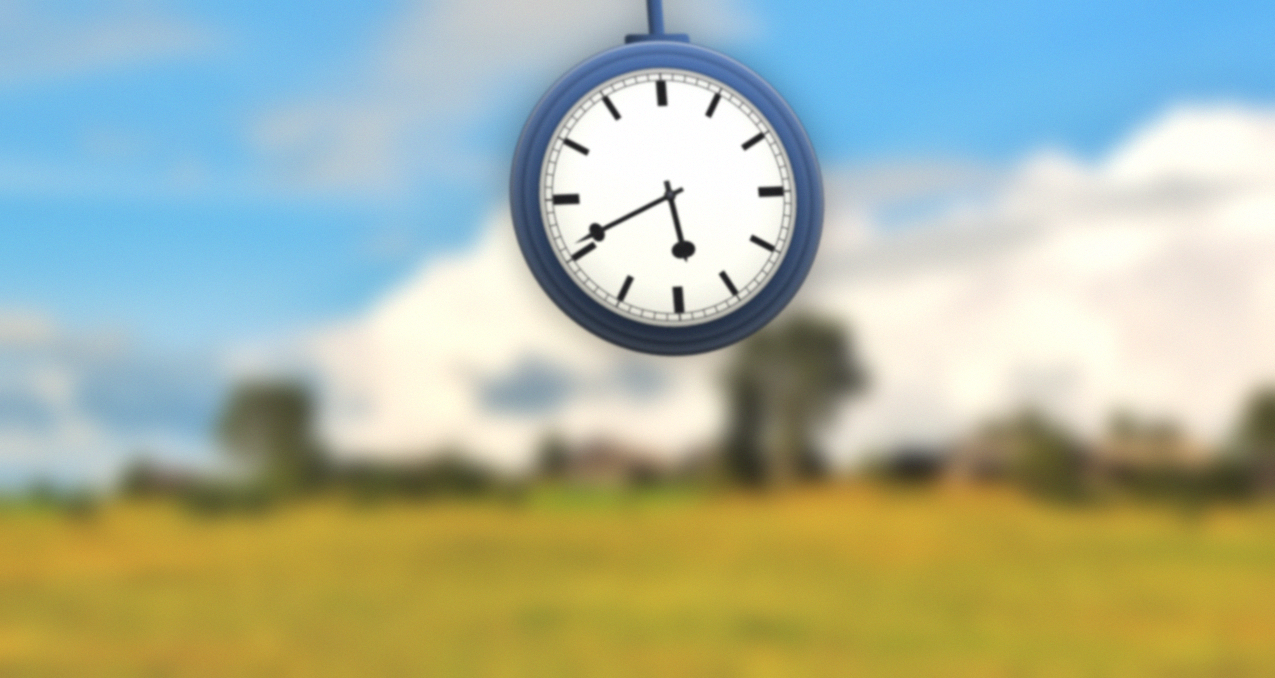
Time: h=5 m=41
